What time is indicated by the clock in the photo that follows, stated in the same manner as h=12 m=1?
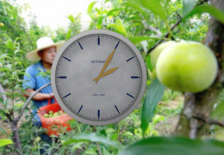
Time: h=2 m=5
